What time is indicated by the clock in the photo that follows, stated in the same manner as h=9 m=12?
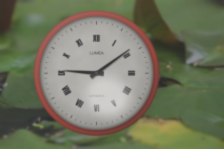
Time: h=9 m=9
